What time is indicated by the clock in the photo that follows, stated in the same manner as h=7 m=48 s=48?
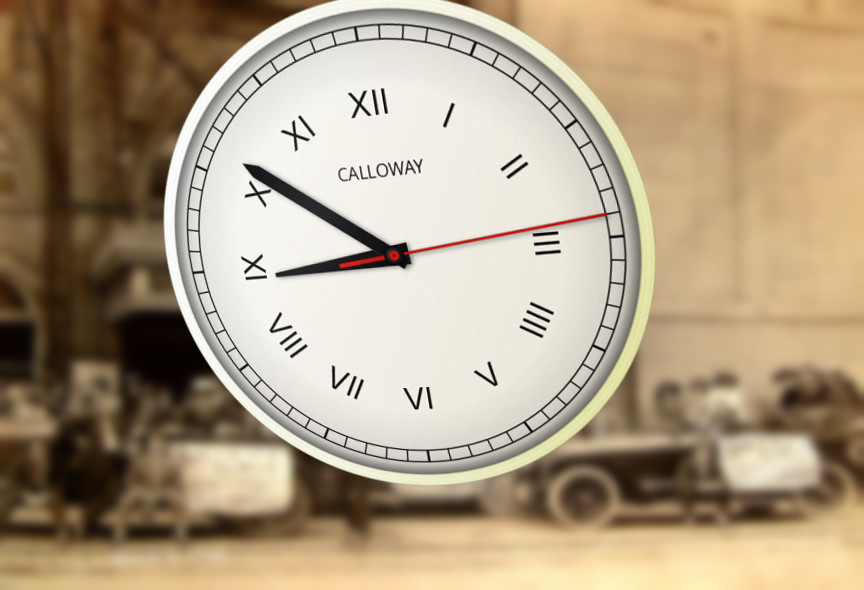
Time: h=8 m=51 s=14
